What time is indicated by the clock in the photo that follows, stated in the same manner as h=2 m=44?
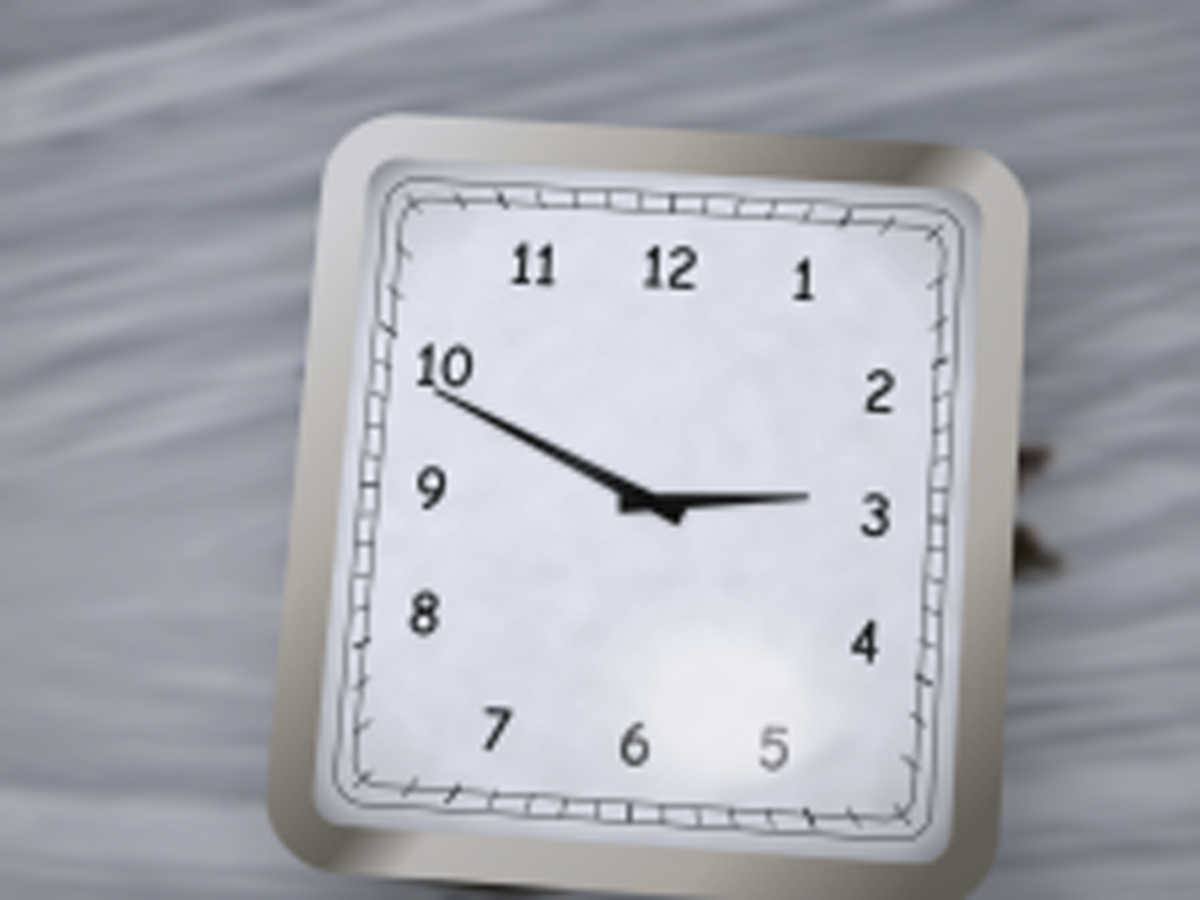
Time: h=2 m=49
